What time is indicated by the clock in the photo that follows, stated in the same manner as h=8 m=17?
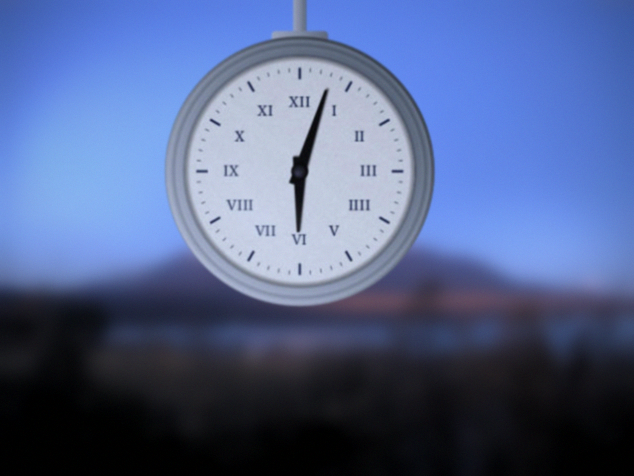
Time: h=6 m=3
